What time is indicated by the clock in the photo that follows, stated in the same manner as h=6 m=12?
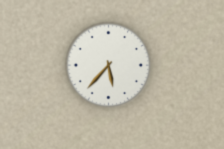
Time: h=5 m=37
